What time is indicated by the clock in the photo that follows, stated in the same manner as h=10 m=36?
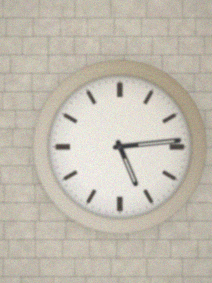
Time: h=5 m=14
